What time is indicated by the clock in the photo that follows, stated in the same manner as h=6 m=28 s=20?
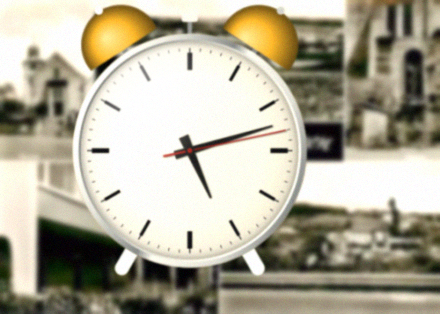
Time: h=5 m=12 s=13
